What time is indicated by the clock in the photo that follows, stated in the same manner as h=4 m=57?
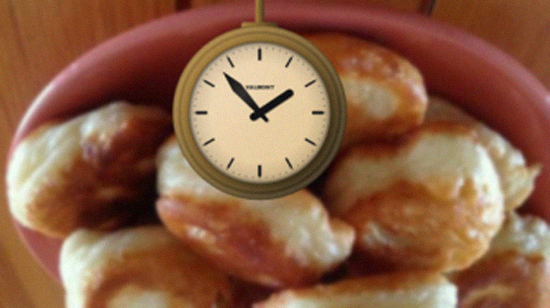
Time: h=1 m=53
